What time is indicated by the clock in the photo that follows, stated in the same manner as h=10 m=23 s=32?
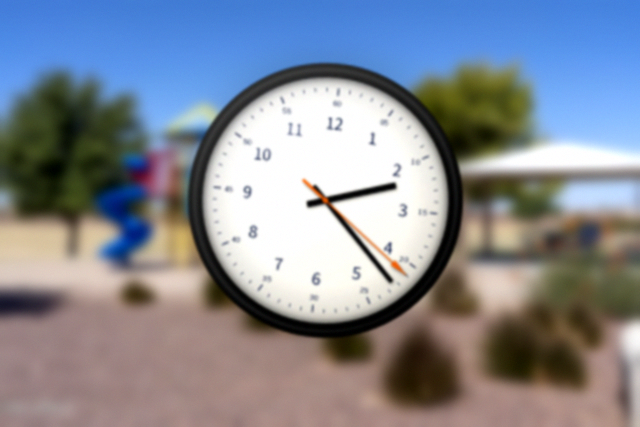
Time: h=2 m=22 s=21
